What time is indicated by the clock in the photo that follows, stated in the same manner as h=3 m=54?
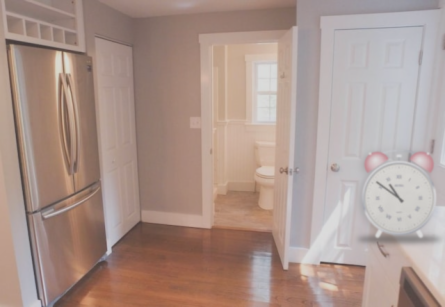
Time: h=10 m=51
